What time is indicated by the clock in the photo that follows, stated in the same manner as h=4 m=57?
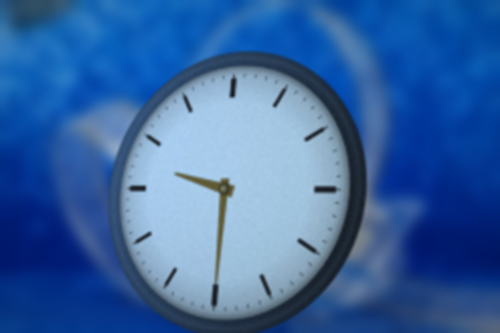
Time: h=9 m=30
